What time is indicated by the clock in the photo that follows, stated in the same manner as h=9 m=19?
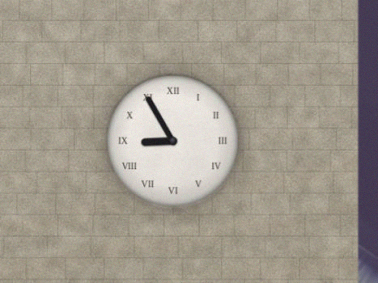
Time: h=8 m=55
